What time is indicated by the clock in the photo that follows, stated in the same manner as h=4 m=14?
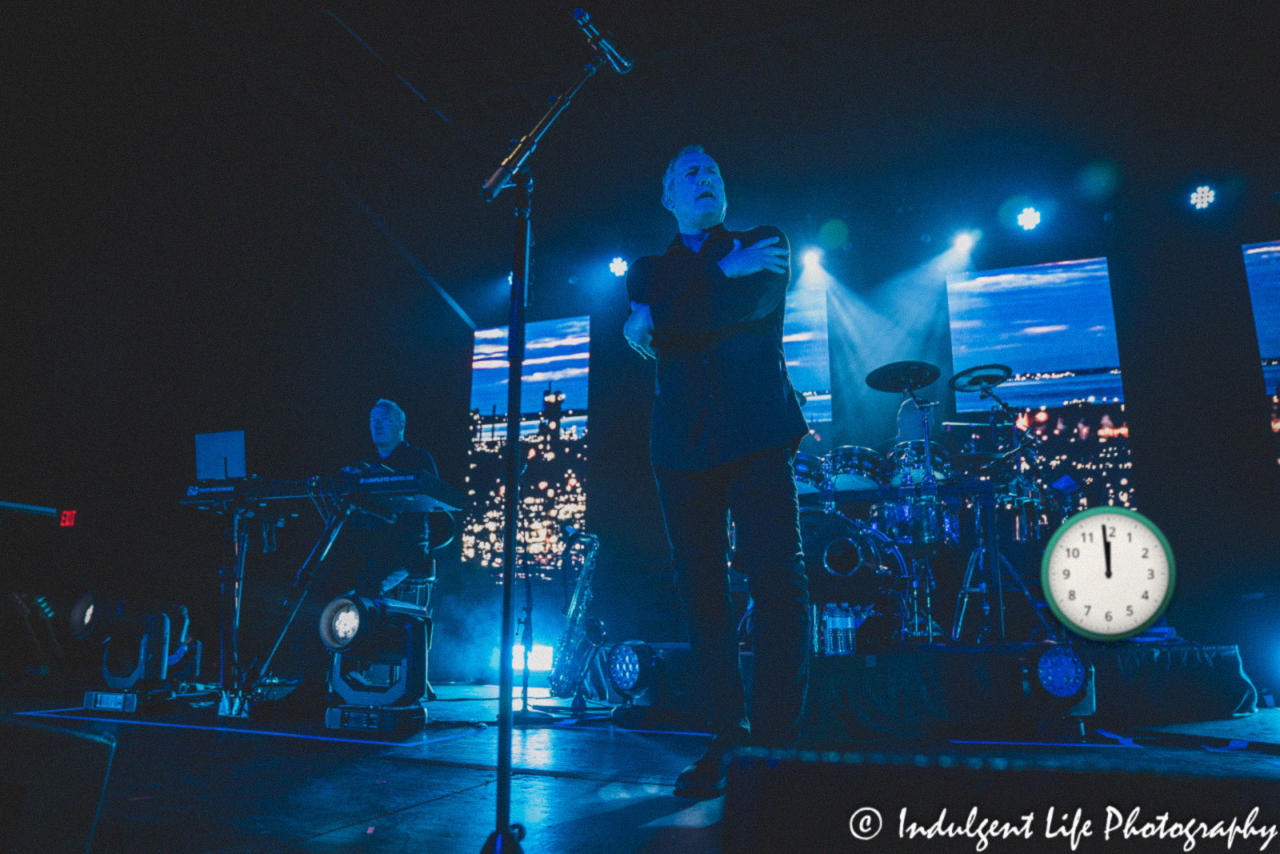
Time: h=11 m=59
